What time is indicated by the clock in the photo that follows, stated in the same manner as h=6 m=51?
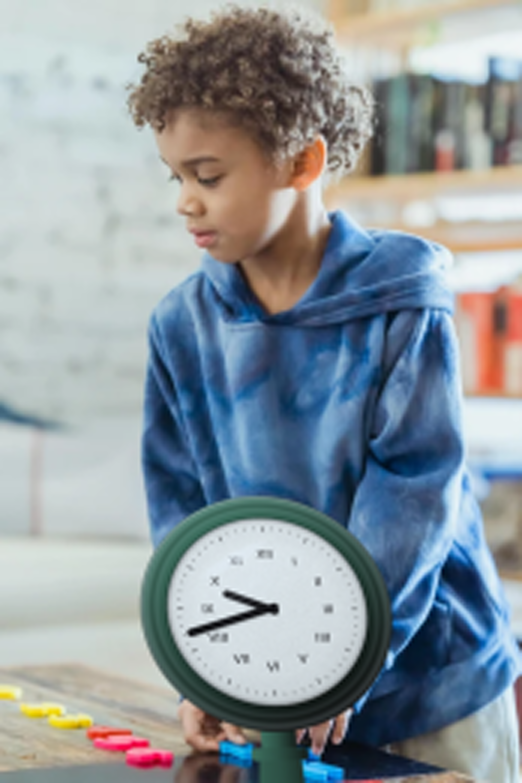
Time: h=9 m=42
